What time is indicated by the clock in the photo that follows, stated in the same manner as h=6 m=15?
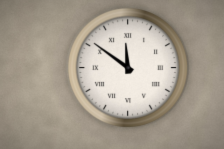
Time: h=11 m=51
